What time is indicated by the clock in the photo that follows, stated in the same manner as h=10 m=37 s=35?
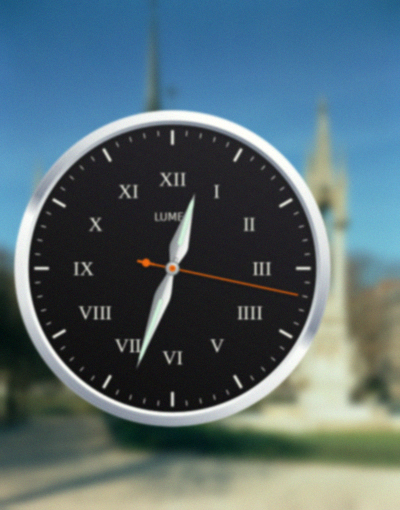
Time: h=12 m=33 s=17
